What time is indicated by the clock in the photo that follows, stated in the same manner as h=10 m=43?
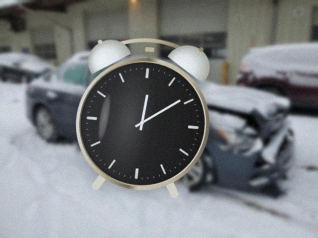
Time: h=12 m=9
